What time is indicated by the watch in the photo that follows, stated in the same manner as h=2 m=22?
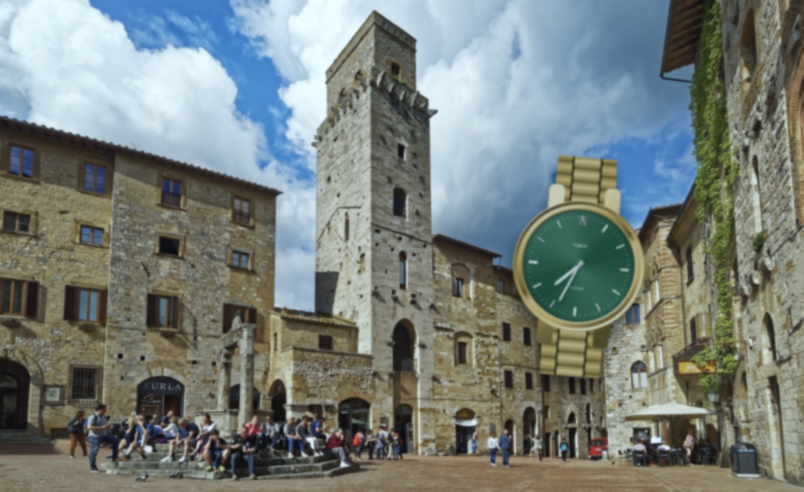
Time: h=7 m=34
